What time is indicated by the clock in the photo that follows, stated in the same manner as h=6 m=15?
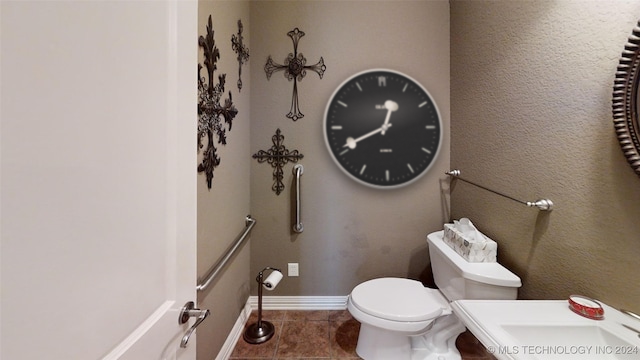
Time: h=12 m=41
